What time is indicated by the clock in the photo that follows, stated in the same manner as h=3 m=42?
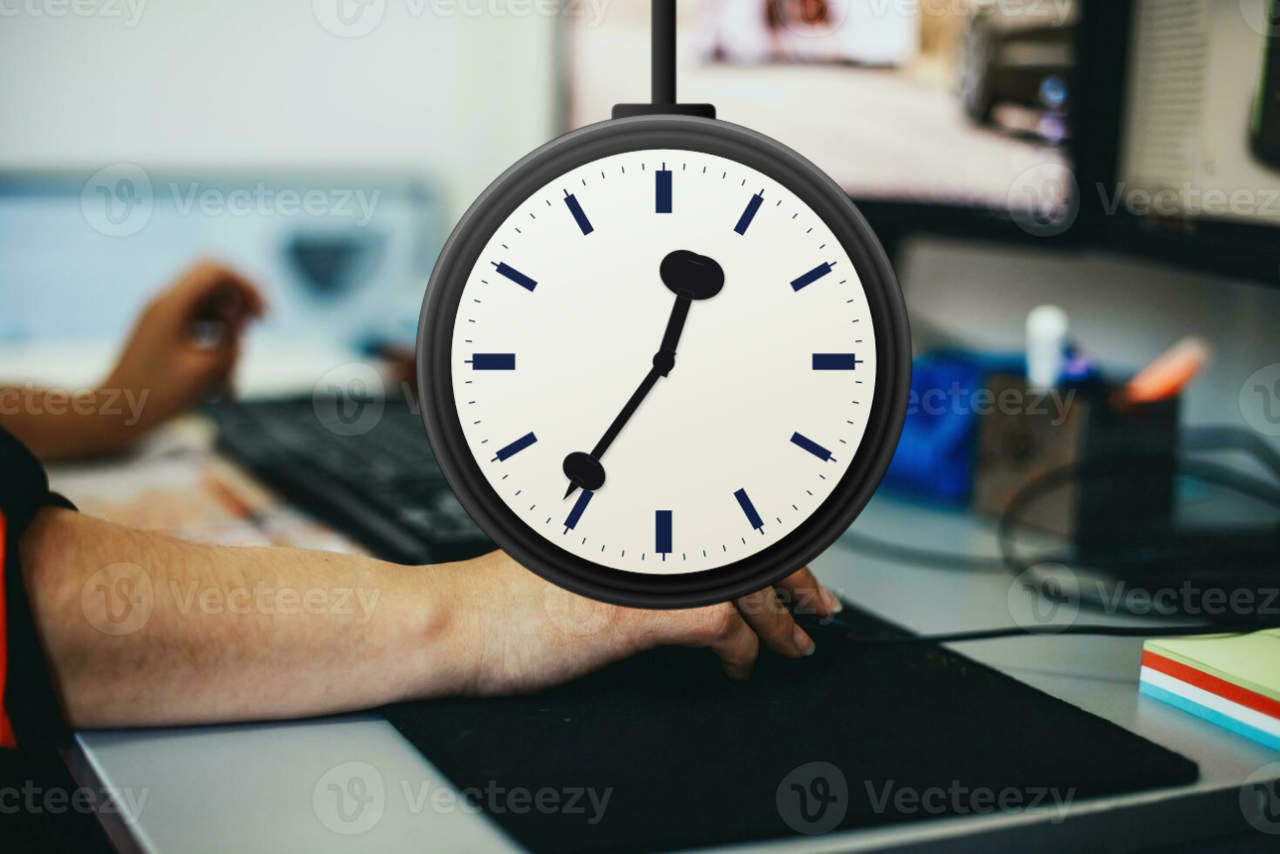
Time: h=12 m=36
